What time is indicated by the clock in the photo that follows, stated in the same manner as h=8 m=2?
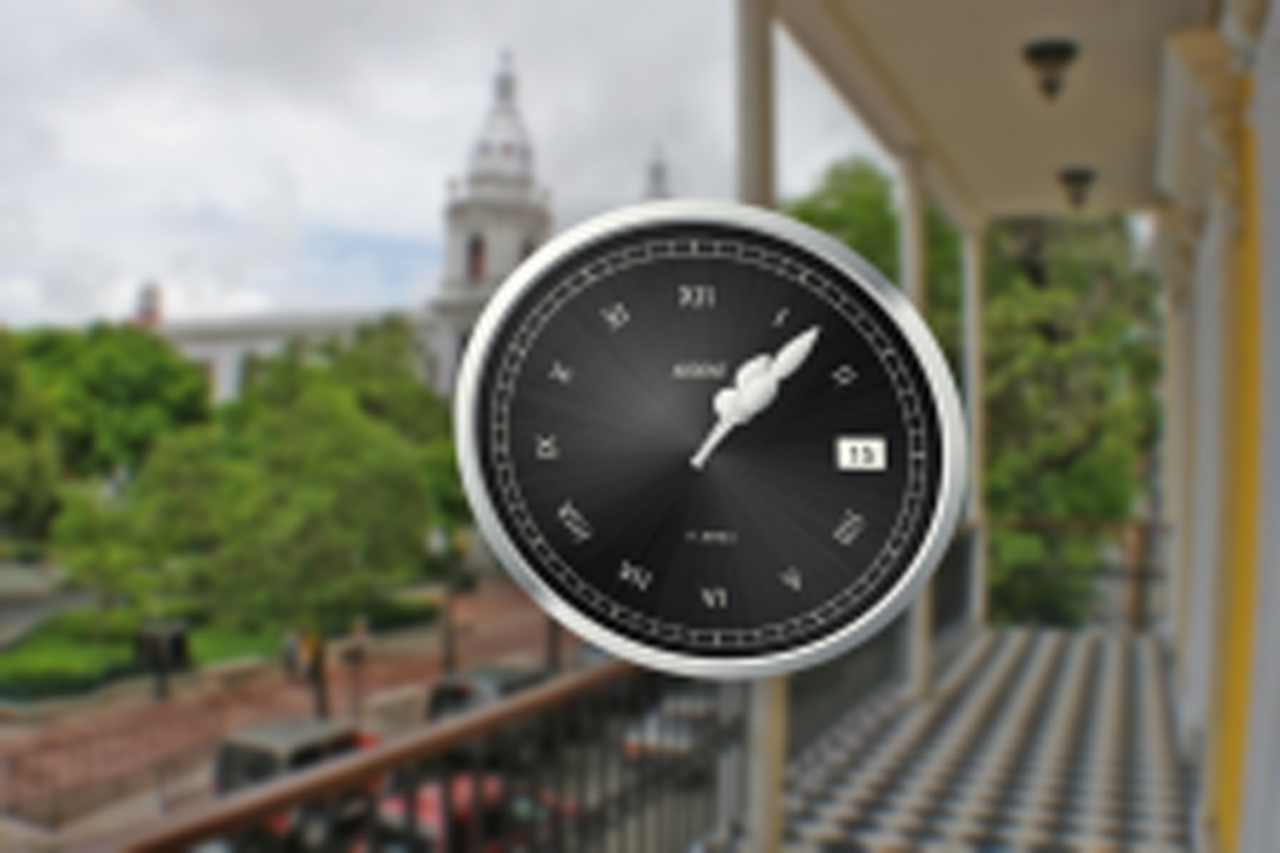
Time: h=1 m=7
